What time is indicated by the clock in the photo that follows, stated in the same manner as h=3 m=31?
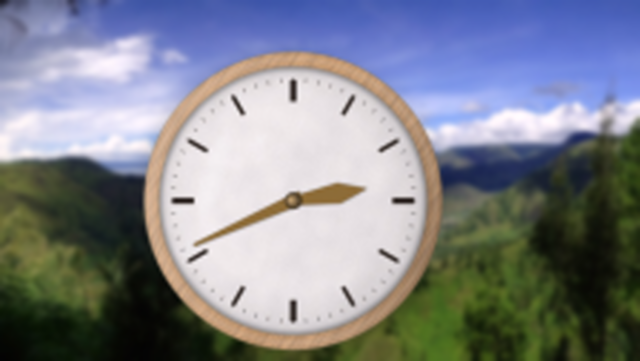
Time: h=2 m=41
